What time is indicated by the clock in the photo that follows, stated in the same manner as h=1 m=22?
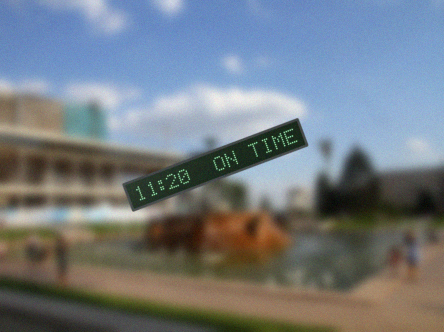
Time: h=11 m=20
